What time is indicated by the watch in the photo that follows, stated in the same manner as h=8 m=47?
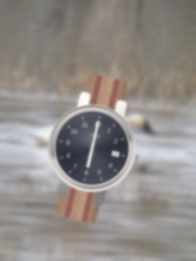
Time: h=6 m=0
